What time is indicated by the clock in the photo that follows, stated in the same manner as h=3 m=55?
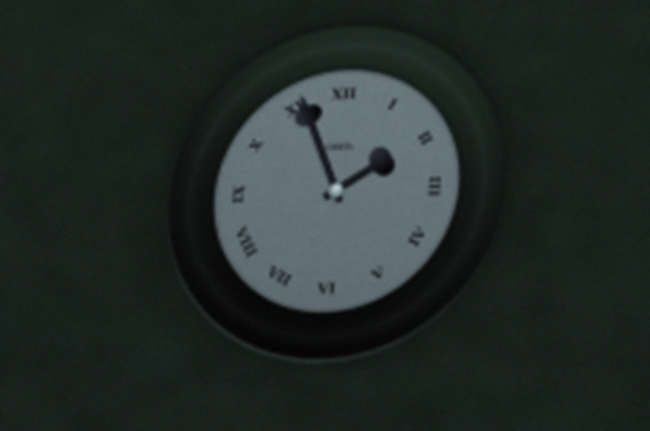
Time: h=1 m=56
